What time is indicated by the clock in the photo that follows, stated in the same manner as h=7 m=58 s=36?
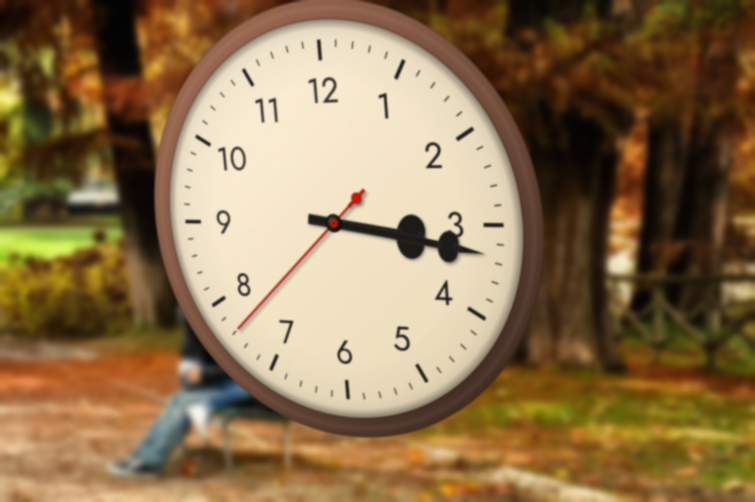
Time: h=3 m=16 s=38
